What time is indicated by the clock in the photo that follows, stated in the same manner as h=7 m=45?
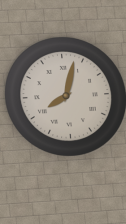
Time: h=8 m=3
